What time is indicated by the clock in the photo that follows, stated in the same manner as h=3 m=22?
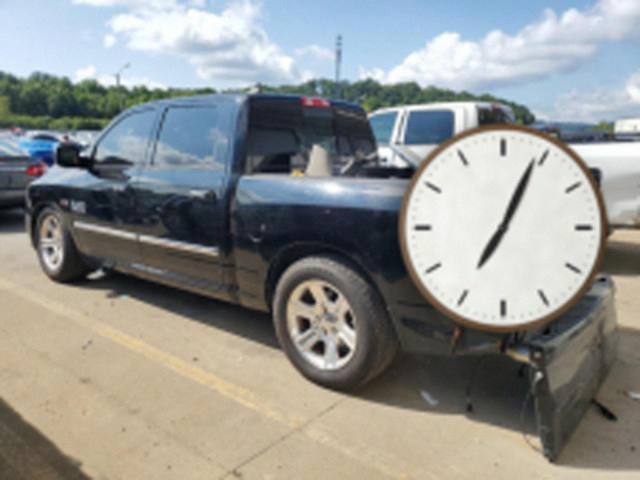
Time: h=7 m=4
